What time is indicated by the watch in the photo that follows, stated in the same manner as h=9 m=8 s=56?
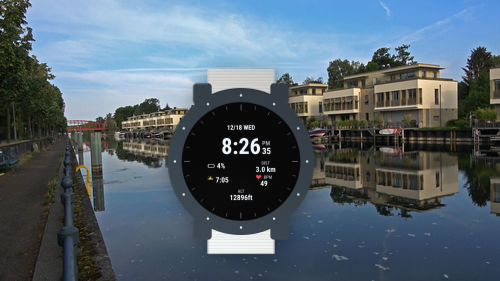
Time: h=8 m=26 s=35
